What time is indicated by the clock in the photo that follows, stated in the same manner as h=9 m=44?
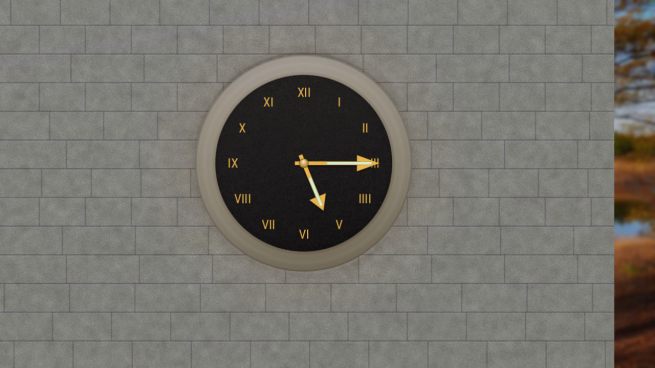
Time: h=5 m=15
